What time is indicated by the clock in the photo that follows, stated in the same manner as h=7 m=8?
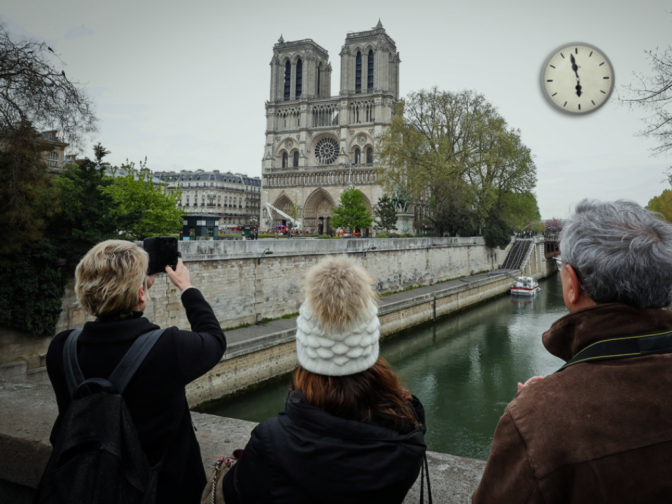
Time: h=5 m=58
